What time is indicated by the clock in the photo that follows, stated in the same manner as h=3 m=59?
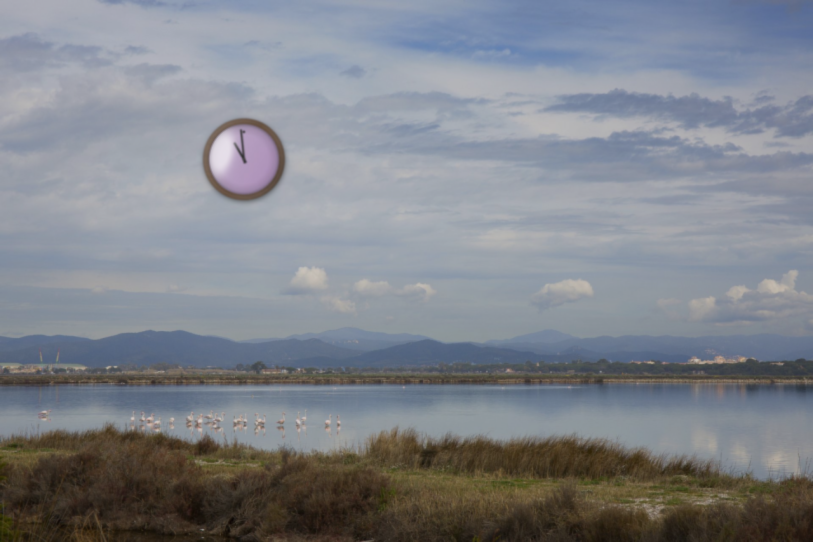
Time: h=10 m=59
